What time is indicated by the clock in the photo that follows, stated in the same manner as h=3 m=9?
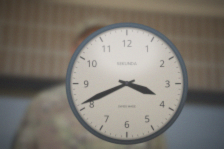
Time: h=3 m=41
